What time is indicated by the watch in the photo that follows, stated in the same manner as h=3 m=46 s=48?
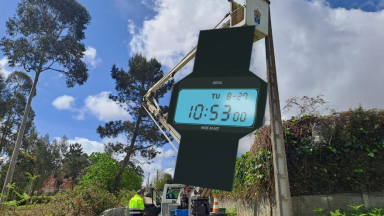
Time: h=10 m=53 s=0
